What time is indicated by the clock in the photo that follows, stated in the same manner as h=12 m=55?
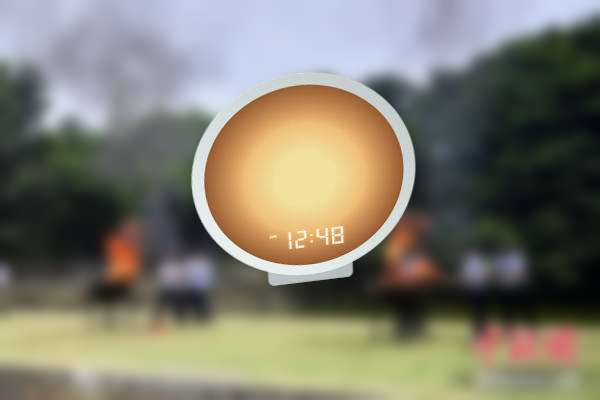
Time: h=12 m=48
